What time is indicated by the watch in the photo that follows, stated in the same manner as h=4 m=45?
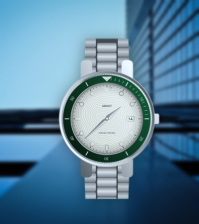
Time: h=1 m=38
